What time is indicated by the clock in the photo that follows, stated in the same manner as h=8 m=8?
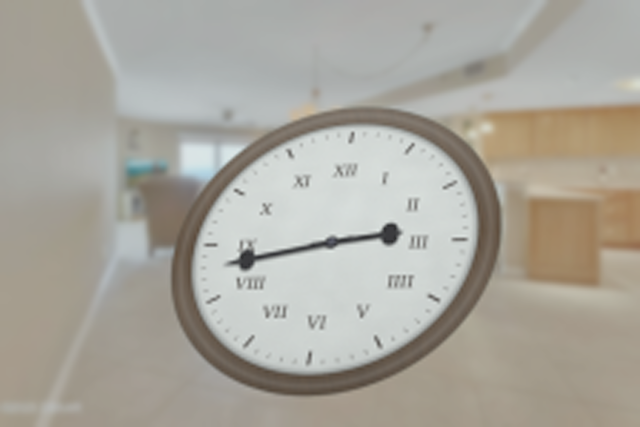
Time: h=2 m=43
